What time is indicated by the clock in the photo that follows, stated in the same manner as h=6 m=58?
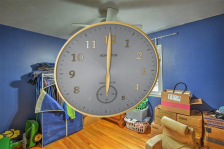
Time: h=6 m=0
